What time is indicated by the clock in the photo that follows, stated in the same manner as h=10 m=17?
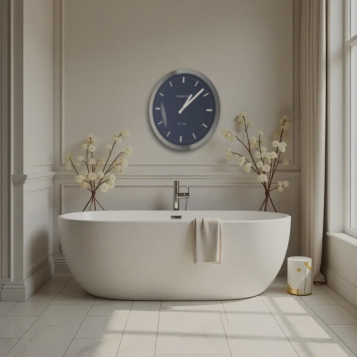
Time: h=1 m=8
